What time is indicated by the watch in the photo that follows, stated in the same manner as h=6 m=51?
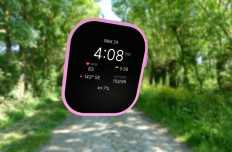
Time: h=4 m=8
